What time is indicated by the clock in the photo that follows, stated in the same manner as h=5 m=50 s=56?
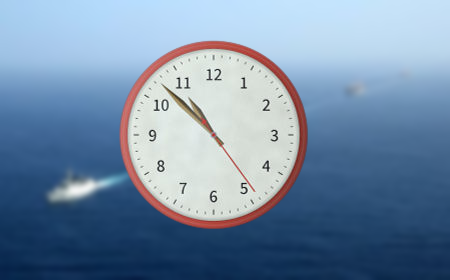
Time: h=10 m=52 s=24
